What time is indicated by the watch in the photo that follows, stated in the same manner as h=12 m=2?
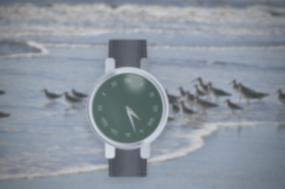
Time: h=4 m=27
